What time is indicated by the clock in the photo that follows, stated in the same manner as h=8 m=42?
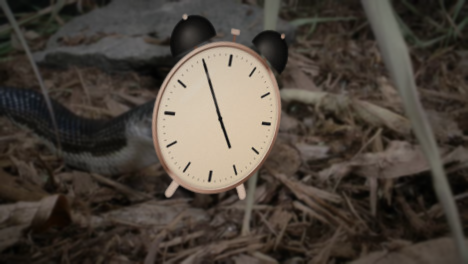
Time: h=4 m=55
